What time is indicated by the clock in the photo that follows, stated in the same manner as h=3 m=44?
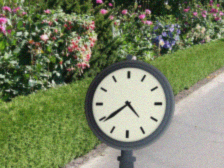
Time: h=4 m=39
